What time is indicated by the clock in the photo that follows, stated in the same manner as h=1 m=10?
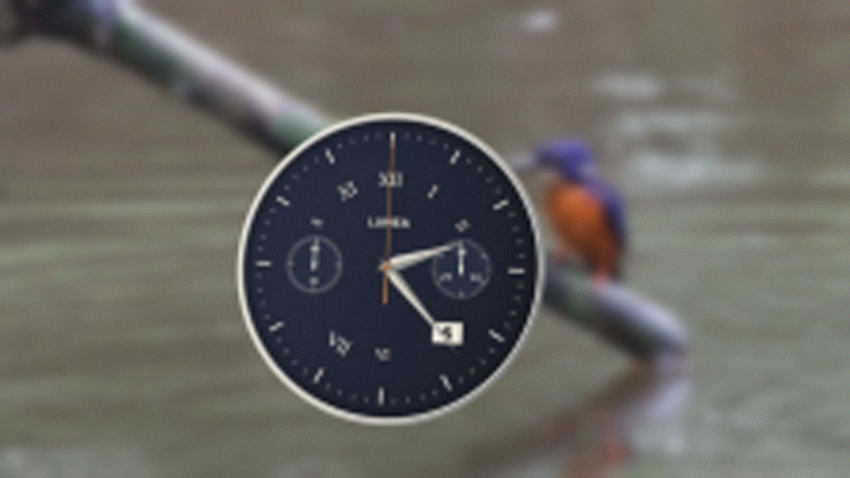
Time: h=2 m=23
